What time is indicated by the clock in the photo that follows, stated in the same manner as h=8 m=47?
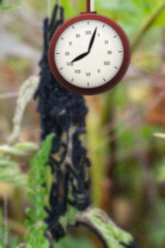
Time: h=8 m=3
